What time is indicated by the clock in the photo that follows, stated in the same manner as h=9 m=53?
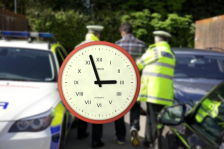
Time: h=2 m=57
